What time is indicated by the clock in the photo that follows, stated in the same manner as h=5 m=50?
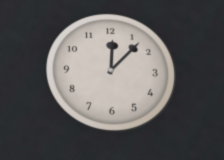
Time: h=12 m=7
